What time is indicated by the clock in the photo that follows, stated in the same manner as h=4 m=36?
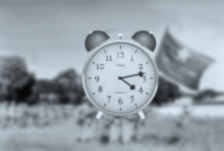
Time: h=4 m=13
